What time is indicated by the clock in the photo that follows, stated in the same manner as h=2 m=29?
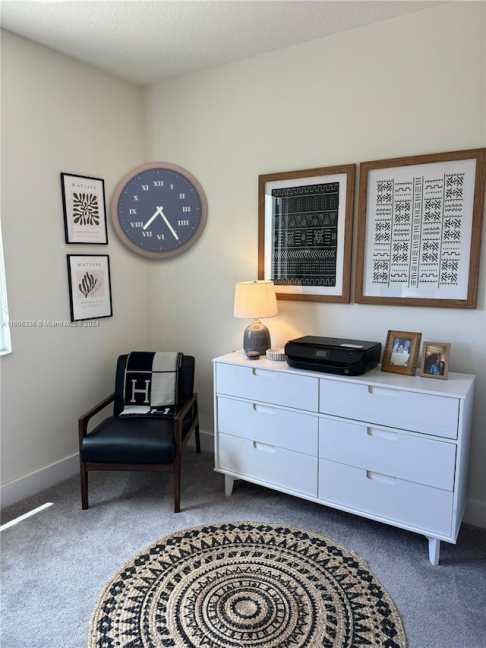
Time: h=7 m=25
